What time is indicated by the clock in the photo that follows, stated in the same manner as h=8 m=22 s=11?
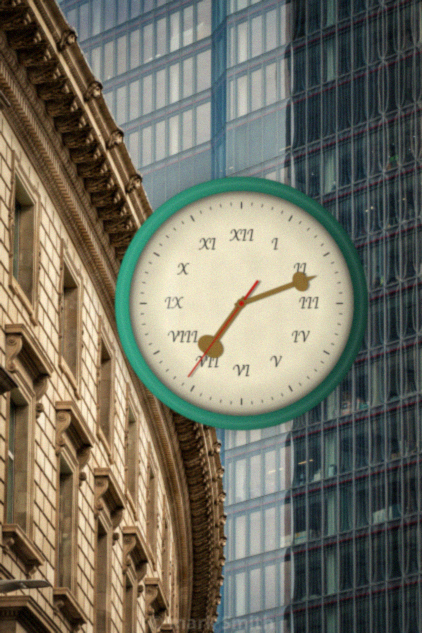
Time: h=7 m=11 s=36
